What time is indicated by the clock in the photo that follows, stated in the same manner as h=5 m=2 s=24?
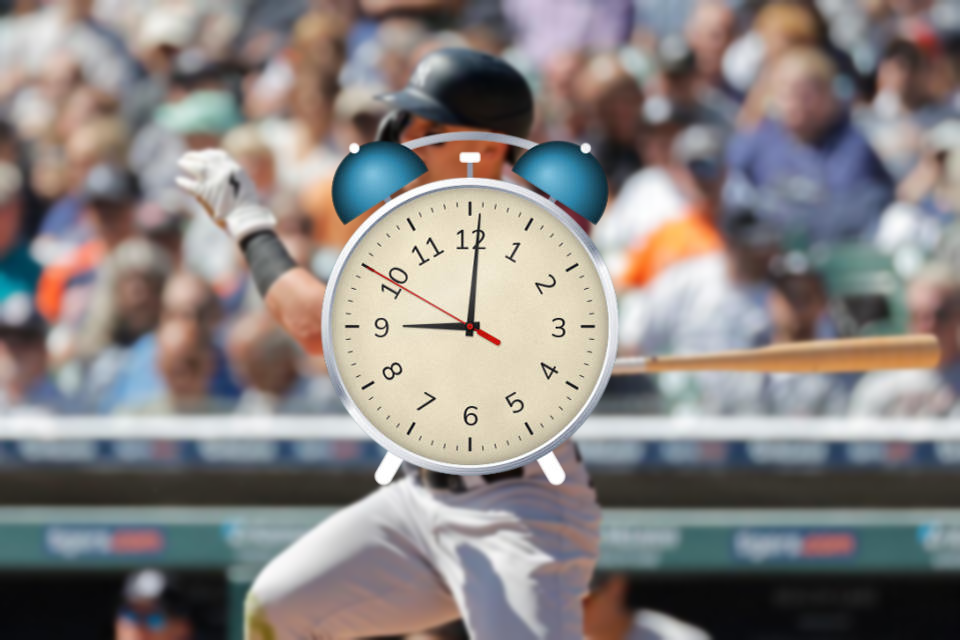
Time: h=9 m=0 s=50
